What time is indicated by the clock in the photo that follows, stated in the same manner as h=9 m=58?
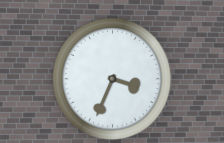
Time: h=3 m=34
